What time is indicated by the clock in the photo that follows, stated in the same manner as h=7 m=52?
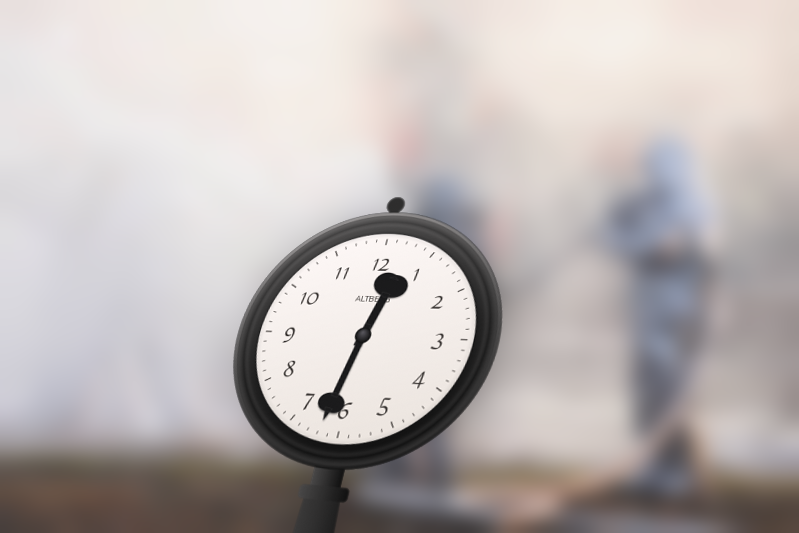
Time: h=12 m=32
